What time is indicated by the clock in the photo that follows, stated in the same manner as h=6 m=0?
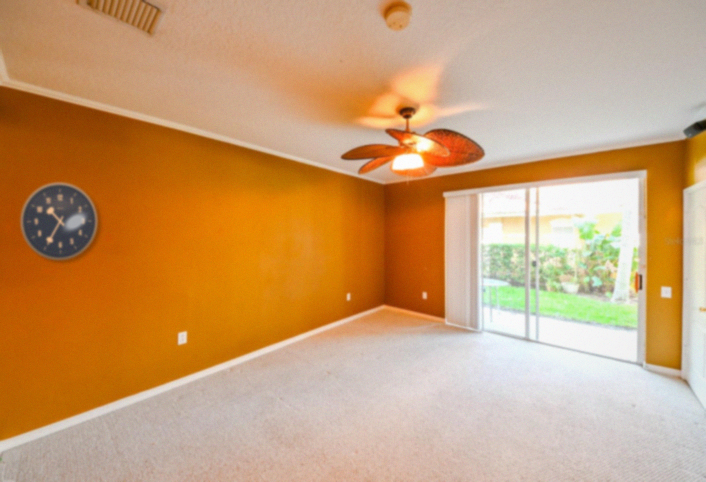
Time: h=10 m=35
